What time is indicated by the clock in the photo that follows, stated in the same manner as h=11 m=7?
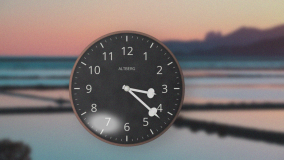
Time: h=3 m=22
